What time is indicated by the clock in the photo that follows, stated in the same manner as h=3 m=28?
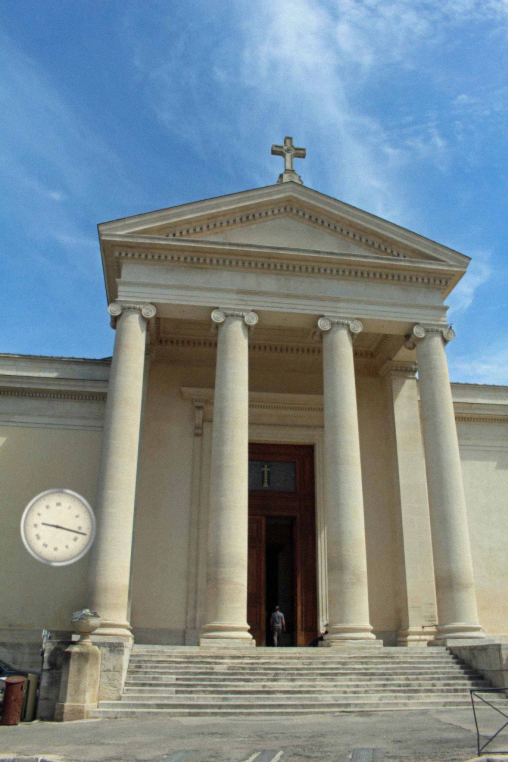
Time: h=9 m=17
